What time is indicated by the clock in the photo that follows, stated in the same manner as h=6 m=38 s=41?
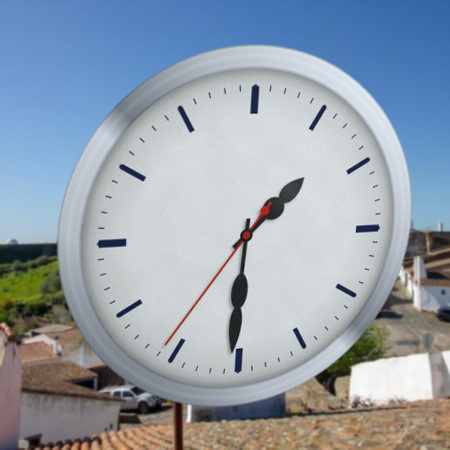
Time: h=1 m=30 s=36
